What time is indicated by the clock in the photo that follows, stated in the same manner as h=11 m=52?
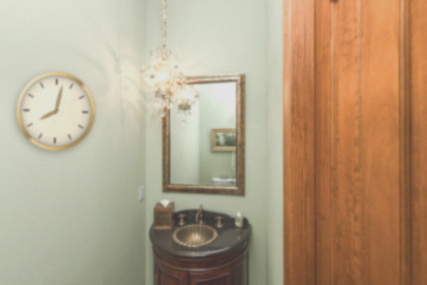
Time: h=8 m=2
